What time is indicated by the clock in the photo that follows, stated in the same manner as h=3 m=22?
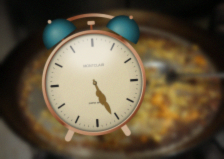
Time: h=5 m=26
